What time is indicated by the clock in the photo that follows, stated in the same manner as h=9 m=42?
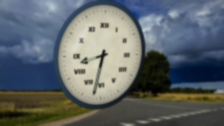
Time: h=8 m=32
